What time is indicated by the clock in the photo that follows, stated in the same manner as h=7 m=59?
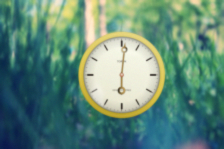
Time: h=6 m=1
